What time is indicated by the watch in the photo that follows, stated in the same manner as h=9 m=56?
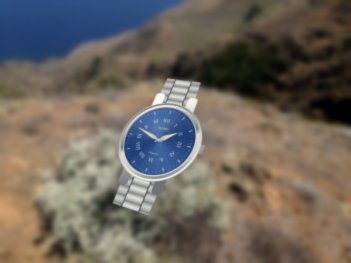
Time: h=1 m=48
